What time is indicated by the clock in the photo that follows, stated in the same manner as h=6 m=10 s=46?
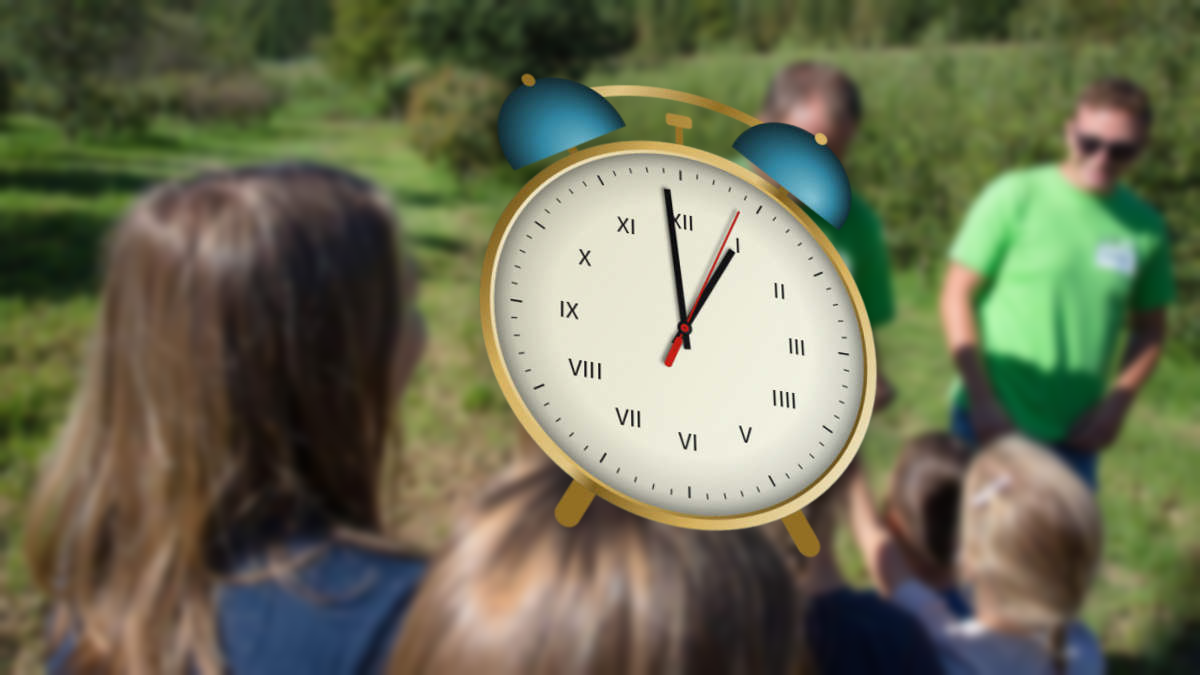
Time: h=12 m=59 s=4
